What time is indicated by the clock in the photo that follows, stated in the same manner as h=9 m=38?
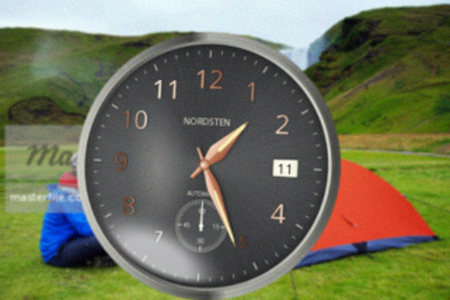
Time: h=1 m=26
